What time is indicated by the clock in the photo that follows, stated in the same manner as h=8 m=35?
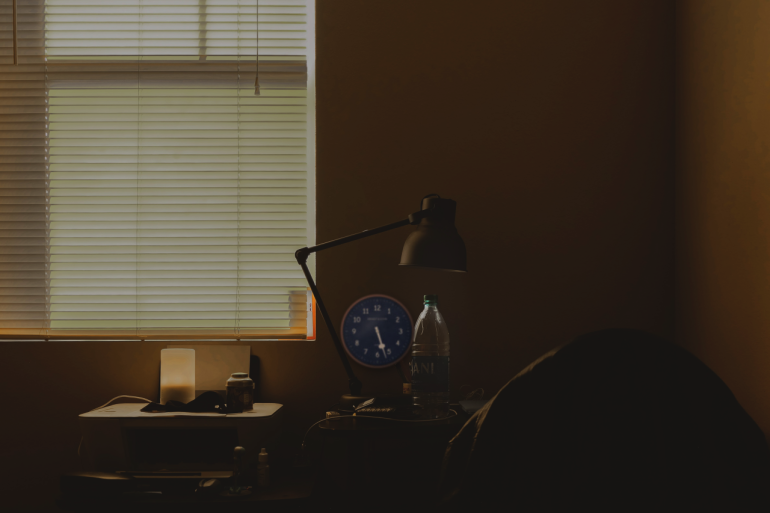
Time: h=5 m=27
